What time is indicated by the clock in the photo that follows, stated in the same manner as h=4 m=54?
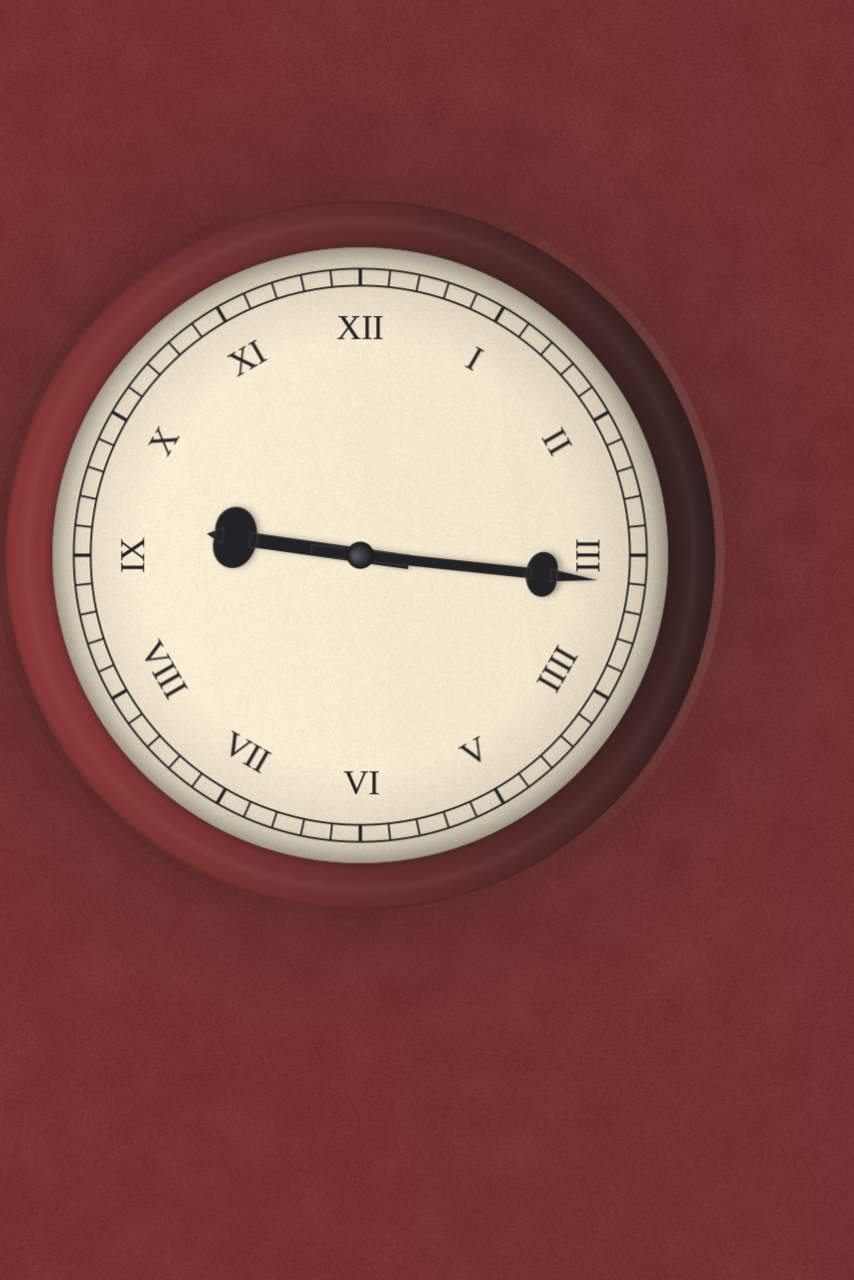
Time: h=9 m=16
